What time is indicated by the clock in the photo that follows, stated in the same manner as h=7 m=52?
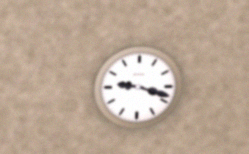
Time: h=9 m=18
